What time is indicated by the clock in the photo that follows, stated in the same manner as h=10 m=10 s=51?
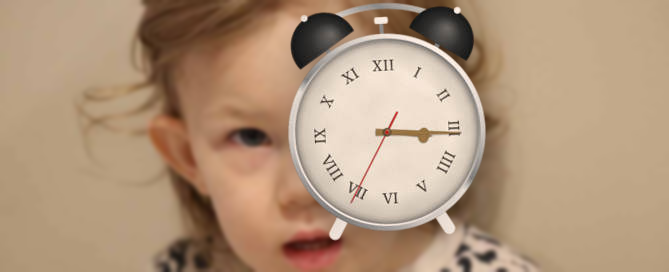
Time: h=3 m=15 s=35
